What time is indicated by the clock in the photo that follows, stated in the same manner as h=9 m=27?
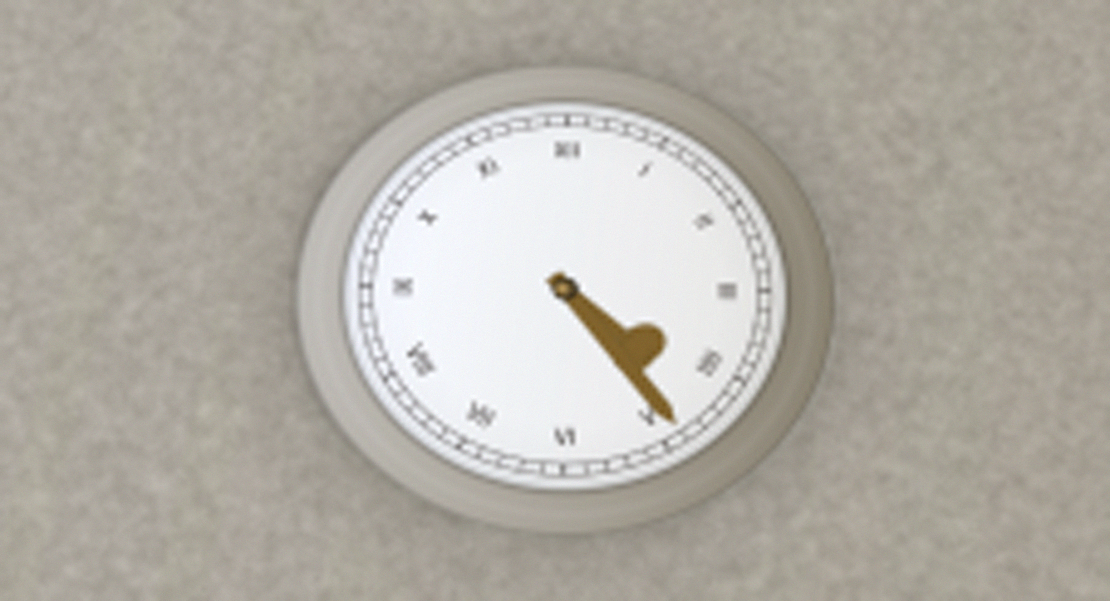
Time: h=4 m=24
